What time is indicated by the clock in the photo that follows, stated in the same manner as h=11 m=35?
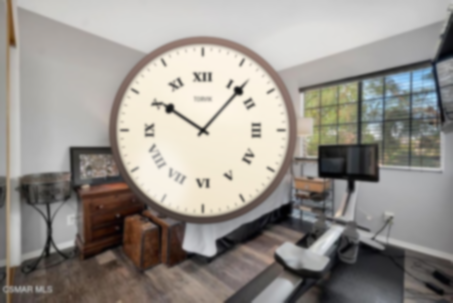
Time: h=10 m=7
